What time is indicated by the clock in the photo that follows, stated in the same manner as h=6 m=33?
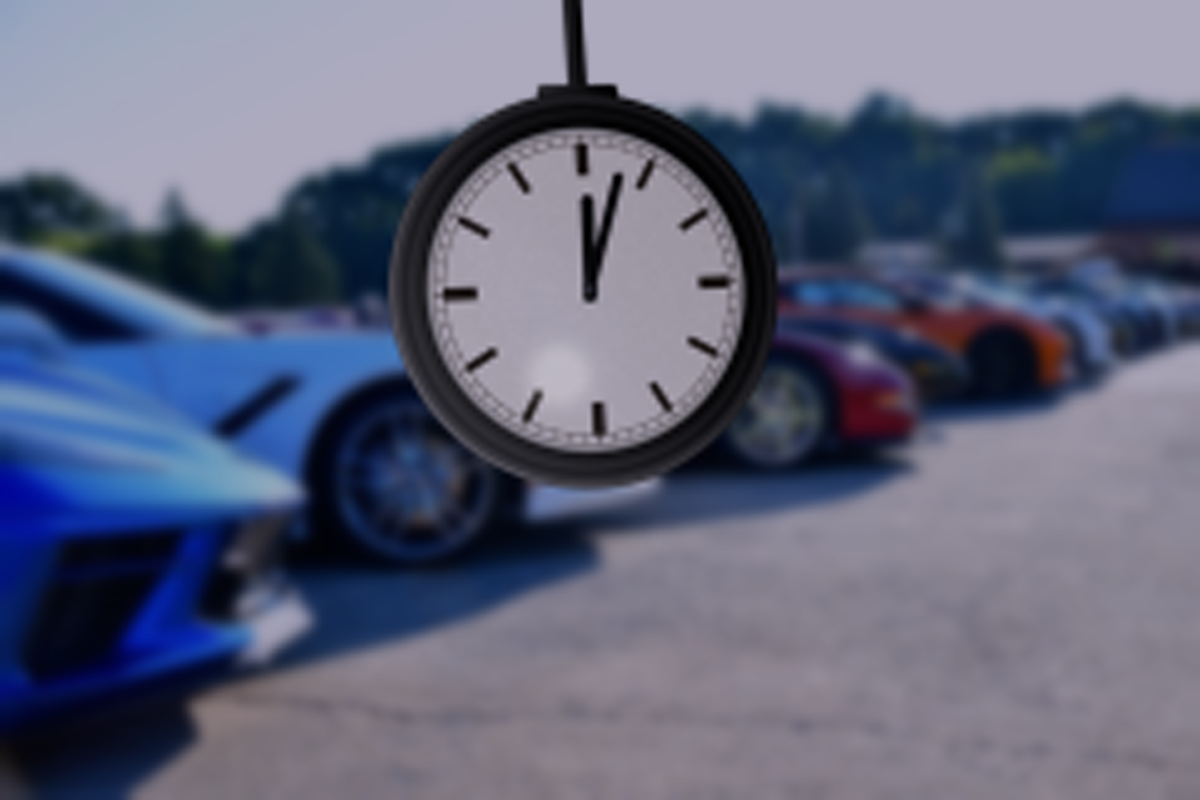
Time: h=12 m=3
